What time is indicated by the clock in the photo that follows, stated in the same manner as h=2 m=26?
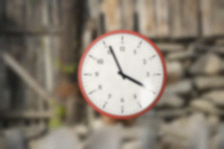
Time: h=3 m=56
